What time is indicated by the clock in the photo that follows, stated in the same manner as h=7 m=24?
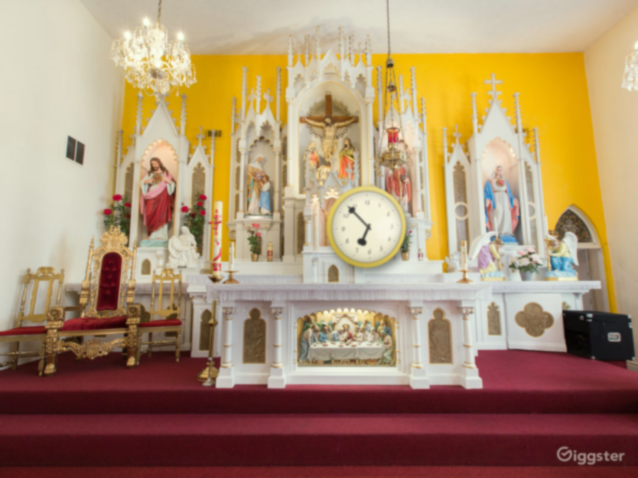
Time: h=6 m=53
